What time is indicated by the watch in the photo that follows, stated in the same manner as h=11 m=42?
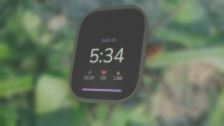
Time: h=5 m=34
